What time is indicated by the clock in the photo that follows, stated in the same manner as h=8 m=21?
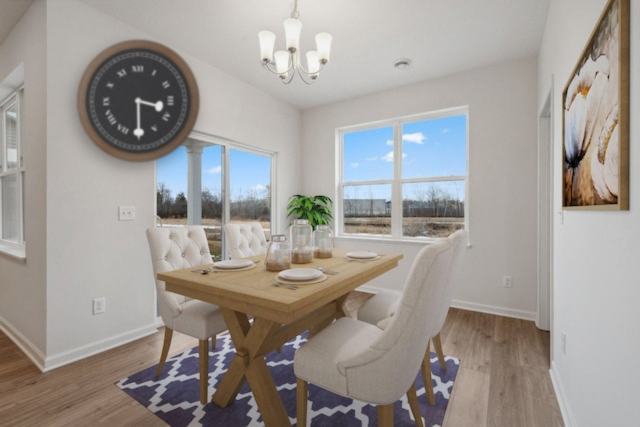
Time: h=3 m=30
